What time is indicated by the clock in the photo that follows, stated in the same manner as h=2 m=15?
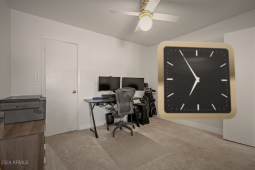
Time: h=6 m=55
